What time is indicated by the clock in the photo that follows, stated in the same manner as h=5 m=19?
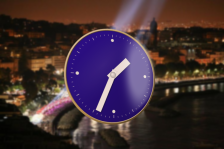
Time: h=1 m=34
